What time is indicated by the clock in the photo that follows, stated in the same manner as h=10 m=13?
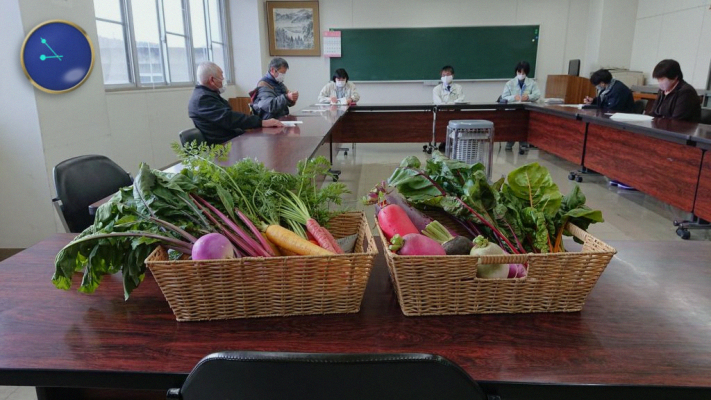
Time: h=8 m=53
